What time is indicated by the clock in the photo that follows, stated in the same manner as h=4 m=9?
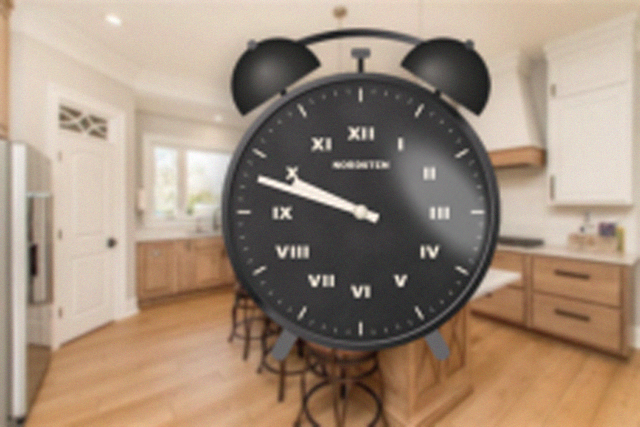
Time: h=9 m=48
